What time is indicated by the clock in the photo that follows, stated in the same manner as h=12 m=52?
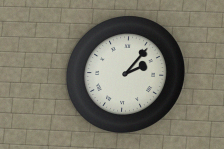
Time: h=2 m=6
